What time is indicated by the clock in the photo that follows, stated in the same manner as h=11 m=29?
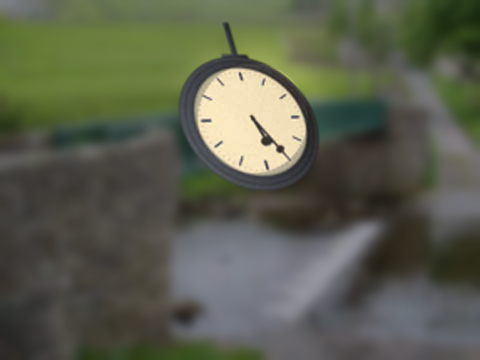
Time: h=5 m=25
